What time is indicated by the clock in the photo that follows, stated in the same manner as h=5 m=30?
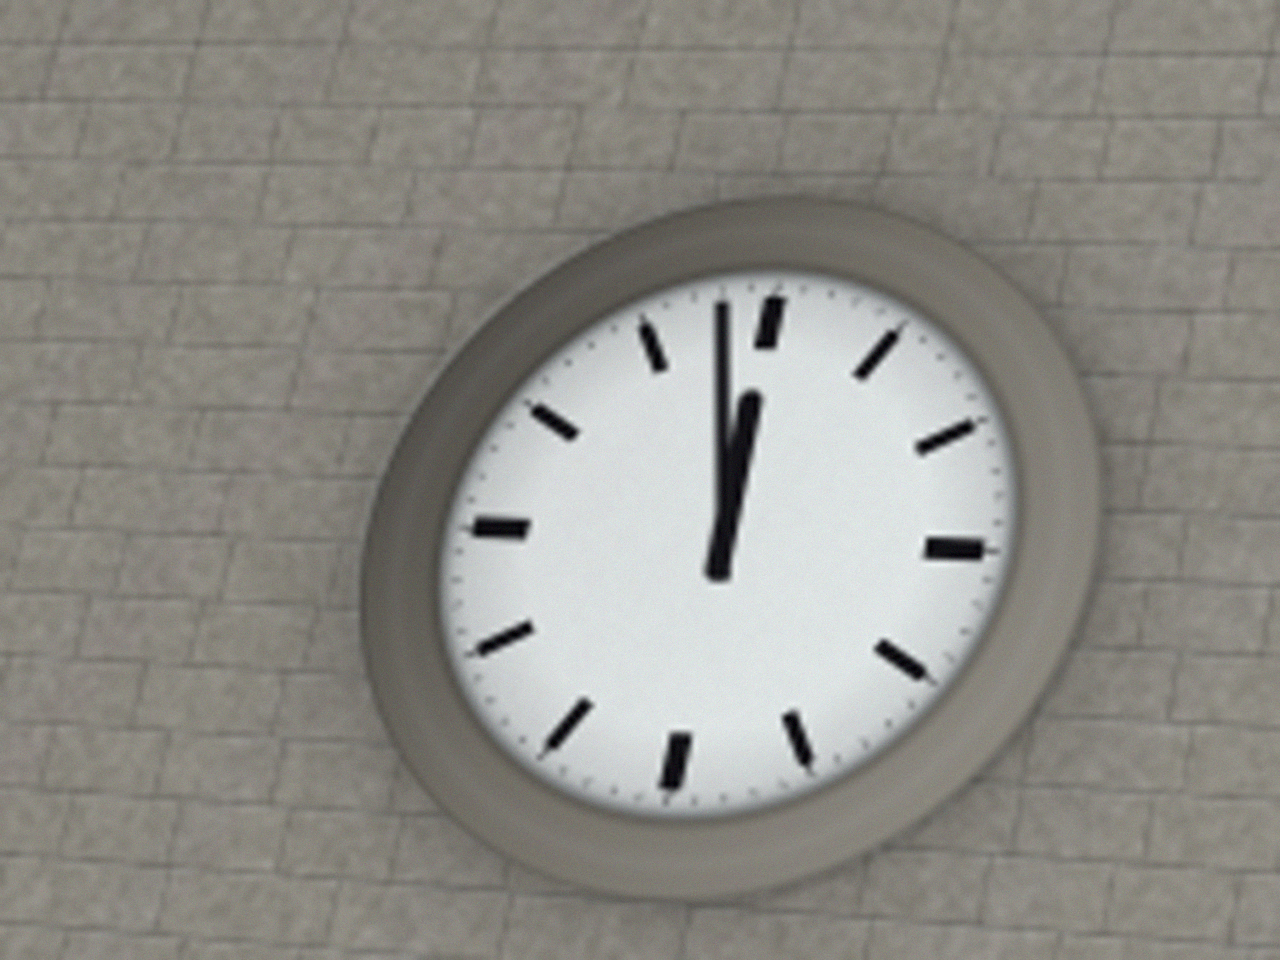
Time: h=11 m=58
